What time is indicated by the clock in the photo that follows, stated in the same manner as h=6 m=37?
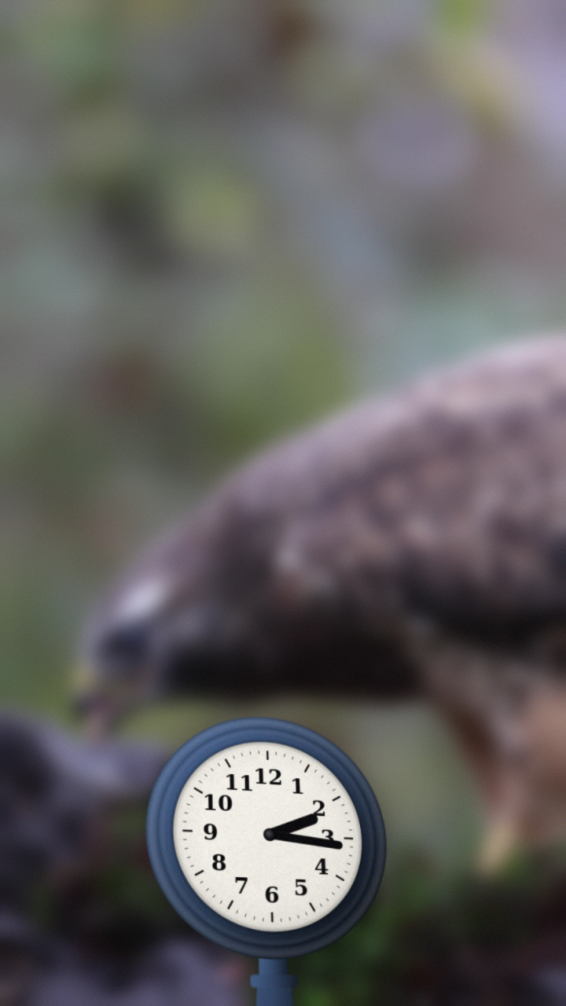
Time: h=2 m=16
